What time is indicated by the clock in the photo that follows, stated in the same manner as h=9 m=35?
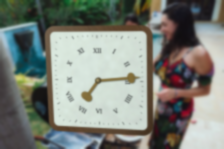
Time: h=7 m=14
